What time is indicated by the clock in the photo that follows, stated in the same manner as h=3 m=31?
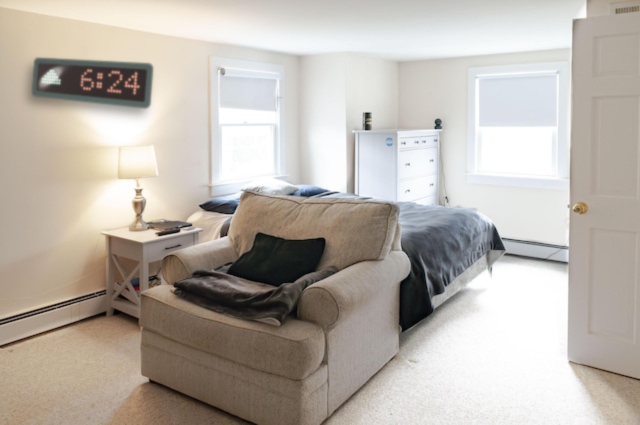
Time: h=6 m=24
